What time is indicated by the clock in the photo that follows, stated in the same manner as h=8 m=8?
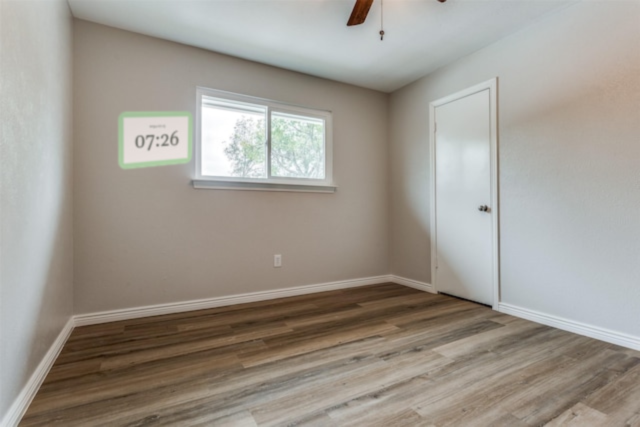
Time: h=7 m=26
